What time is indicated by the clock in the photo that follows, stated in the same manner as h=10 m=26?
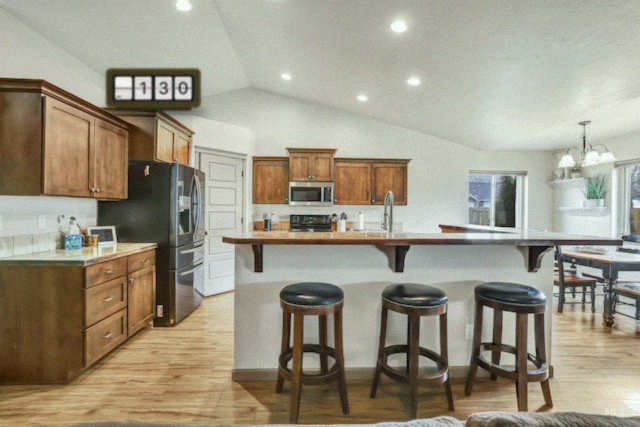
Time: h=1 m=30
